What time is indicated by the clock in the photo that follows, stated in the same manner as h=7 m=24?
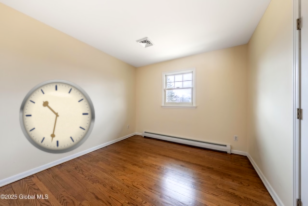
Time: h=10 m=32
